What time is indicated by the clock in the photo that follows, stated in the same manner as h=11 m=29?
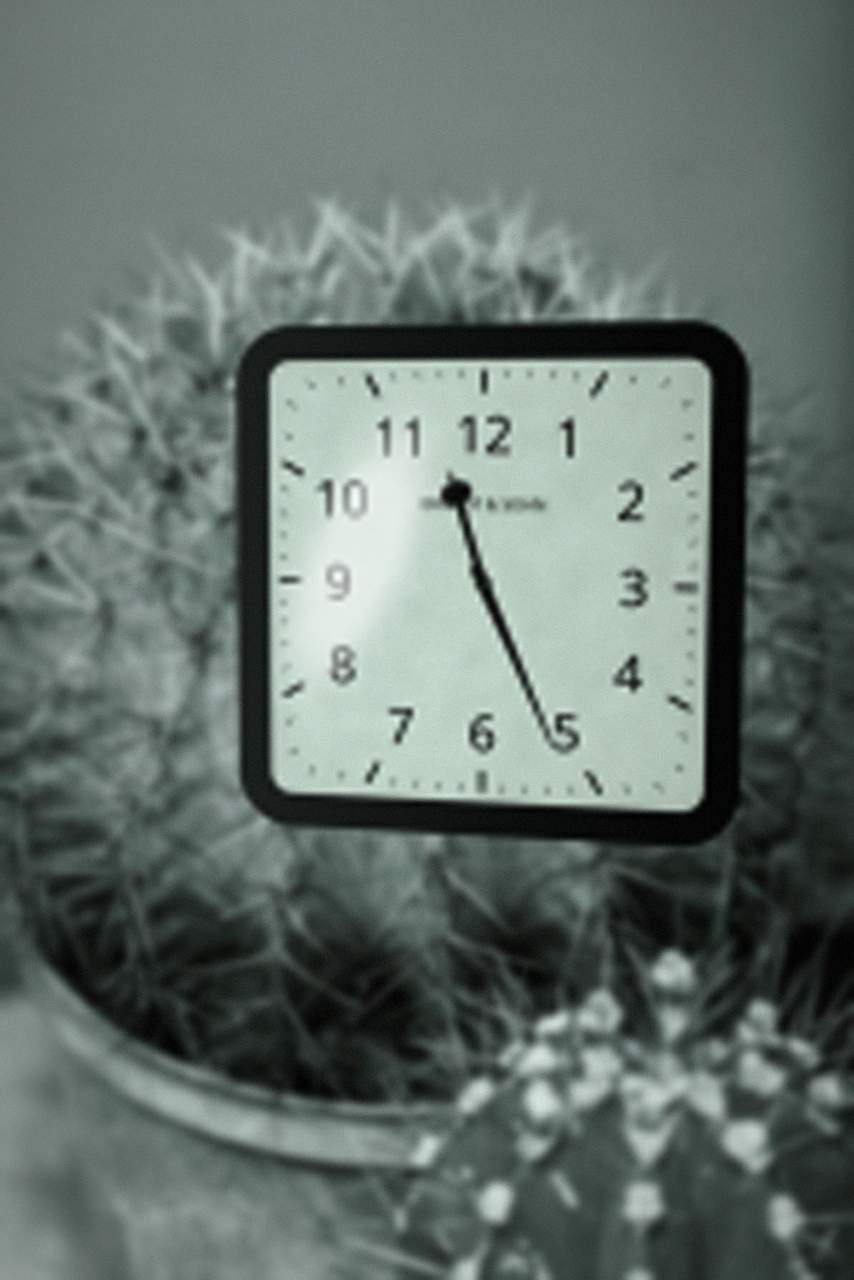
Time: h=11 m=26
